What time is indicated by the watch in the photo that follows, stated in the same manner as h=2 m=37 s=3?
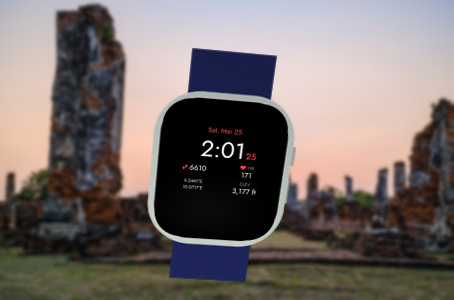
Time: h=2 m=1 s=25
